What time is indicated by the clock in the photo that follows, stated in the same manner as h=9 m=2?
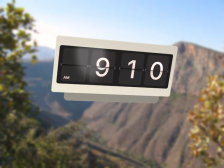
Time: h=9 m=10
